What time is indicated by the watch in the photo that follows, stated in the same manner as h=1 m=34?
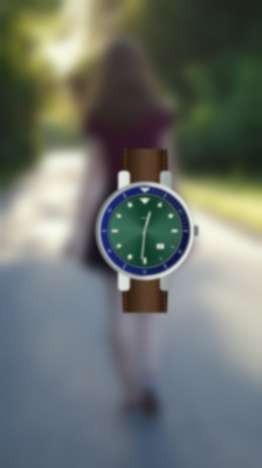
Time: h=12 m=31
